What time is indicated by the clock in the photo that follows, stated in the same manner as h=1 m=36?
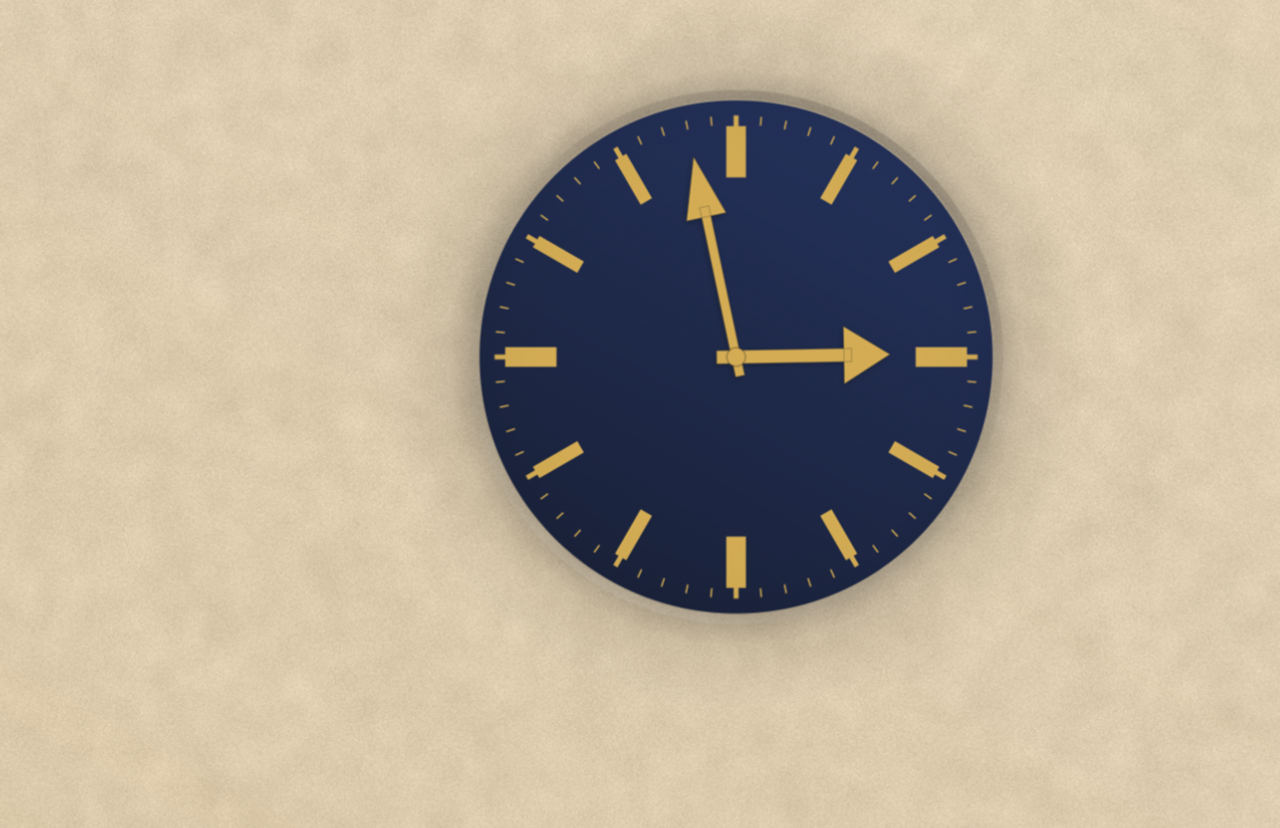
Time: h=2 m=58
